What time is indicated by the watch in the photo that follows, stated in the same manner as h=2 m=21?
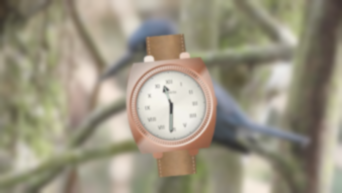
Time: h=11 m=31
